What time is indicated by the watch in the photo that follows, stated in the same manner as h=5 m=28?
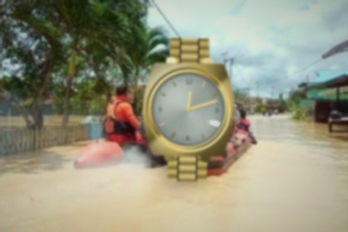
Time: h=12 m=12
